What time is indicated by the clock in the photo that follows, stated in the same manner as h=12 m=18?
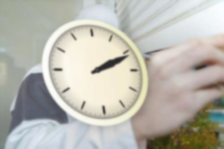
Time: h=2 m=11
